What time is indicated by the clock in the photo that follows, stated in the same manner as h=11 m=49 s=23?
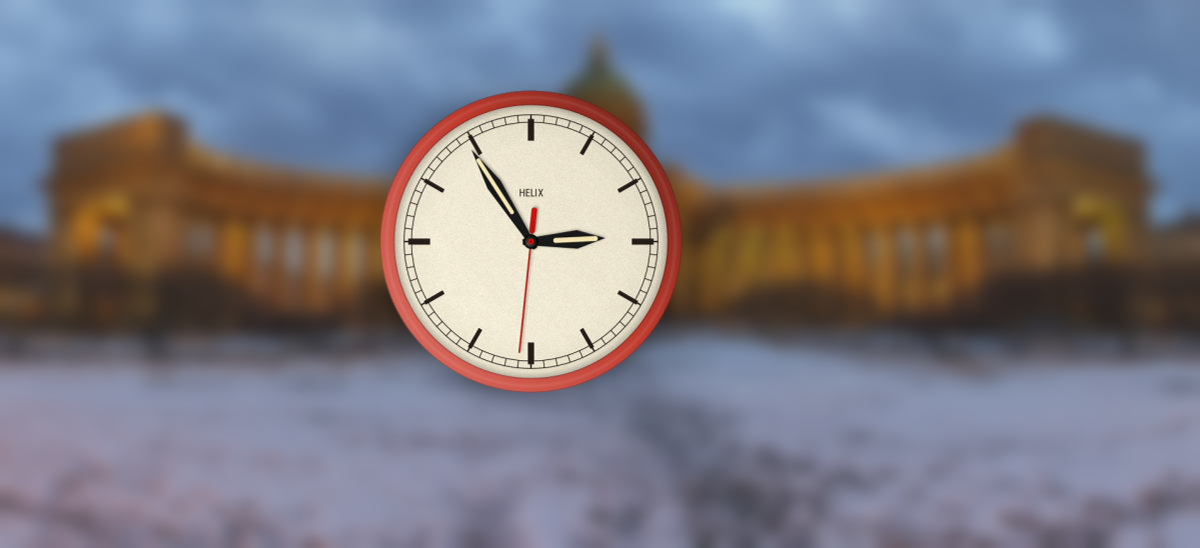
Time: h=2 m=54 s=31
